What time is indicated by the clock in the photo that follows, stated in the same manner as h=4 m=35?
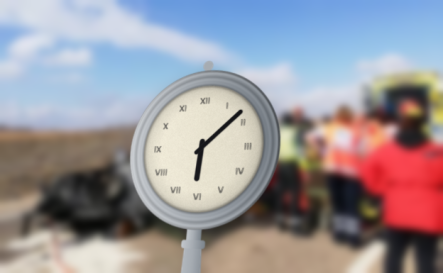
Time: h=6 m=8
